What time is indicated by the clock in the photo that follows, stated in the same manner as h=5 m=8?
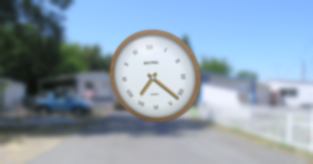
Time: h=7 m=22
